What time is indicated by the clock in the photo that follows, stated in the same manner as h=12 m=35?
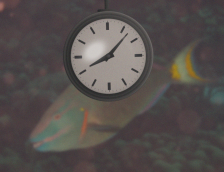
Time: h=8 m=7
